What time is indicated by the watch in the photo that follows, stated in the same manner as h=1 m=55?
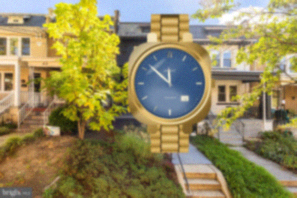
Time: h=11 m=52
